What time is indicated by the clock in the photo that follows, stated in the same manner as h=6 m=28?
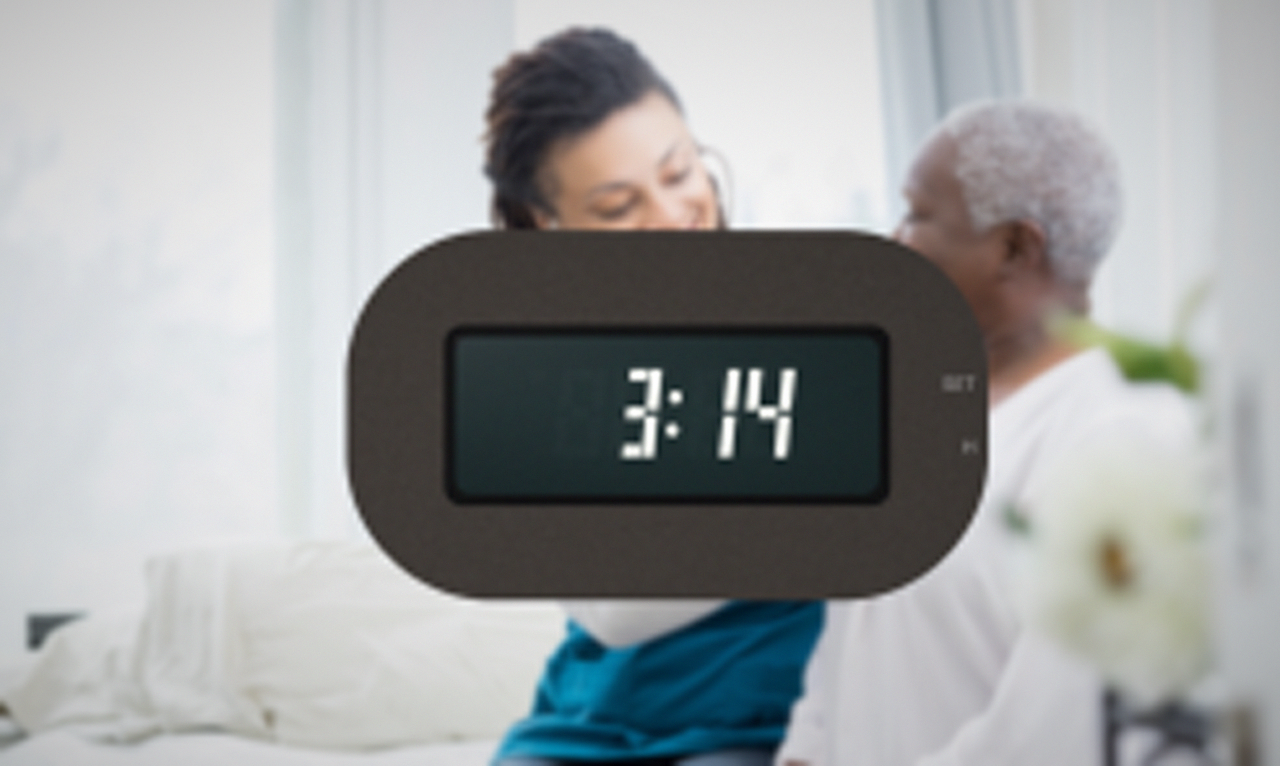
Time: h=3 m=14
